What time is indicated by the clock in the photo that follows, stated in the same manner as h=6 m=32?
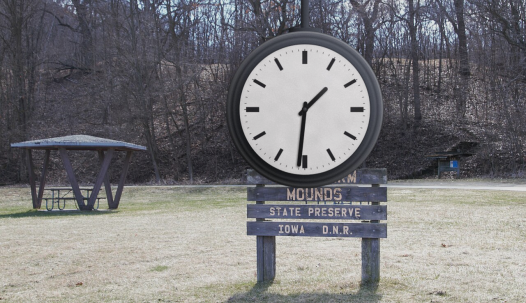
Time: h=1 m=31
